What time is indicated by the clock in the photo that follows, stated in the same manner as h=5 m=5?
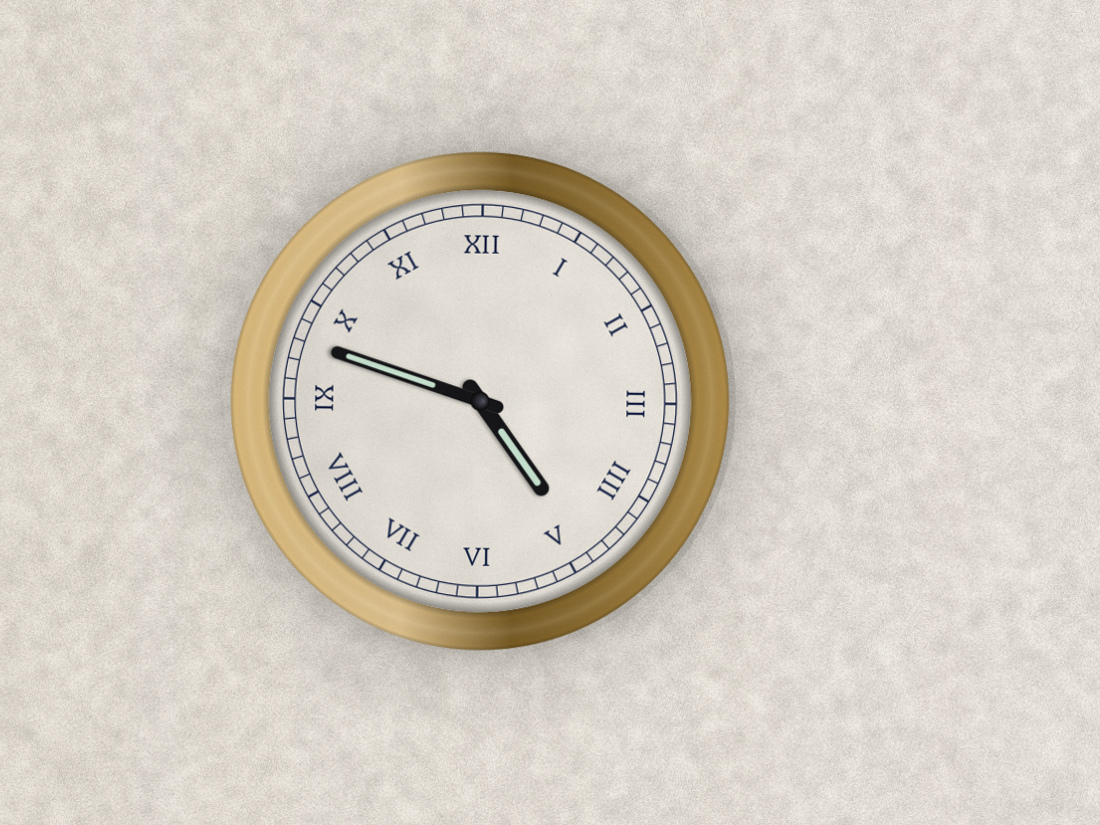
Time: h=4 m=48
